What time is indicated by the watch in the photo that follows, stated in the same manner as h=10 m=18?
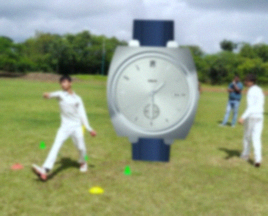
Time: h=1 m=30
